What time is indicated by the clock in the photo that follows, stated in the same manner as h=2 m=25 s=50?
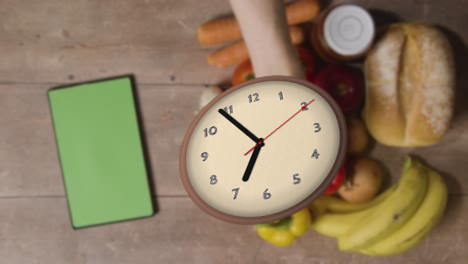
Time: h=6 m=54 s=10
